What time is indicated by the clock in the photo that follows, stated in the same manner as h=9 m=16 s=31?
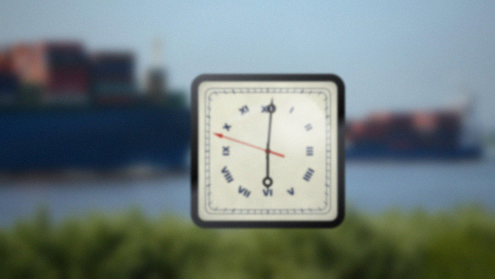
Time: h=6 m=0 s=48
